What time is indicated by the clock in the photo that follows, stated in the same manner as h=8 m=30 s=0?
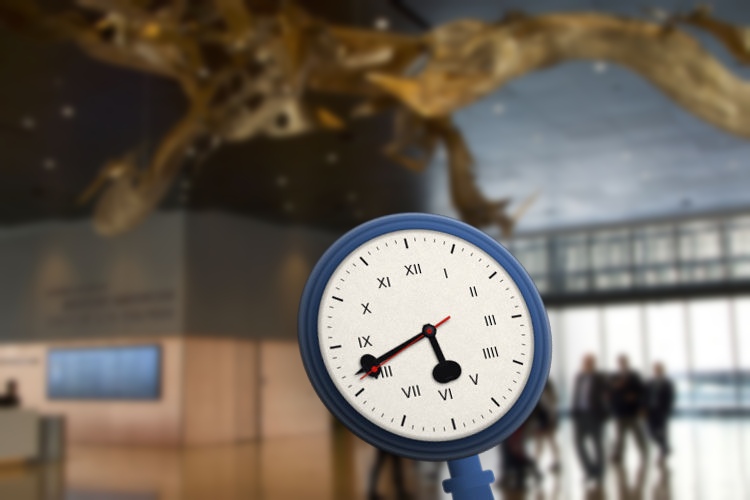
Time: h=5 m=41 s=41
